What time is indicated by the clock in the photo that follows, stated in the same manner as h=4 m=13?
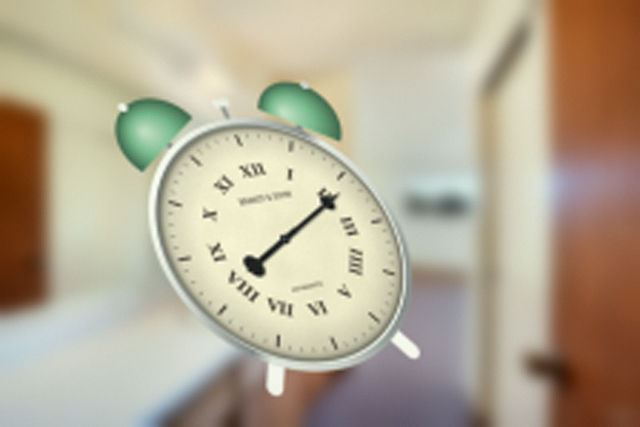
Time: h=8 m=11
